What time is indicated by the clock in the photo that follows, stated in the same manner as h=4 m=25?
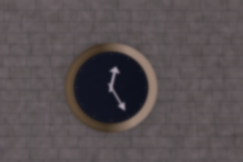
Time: h=12 m=25
